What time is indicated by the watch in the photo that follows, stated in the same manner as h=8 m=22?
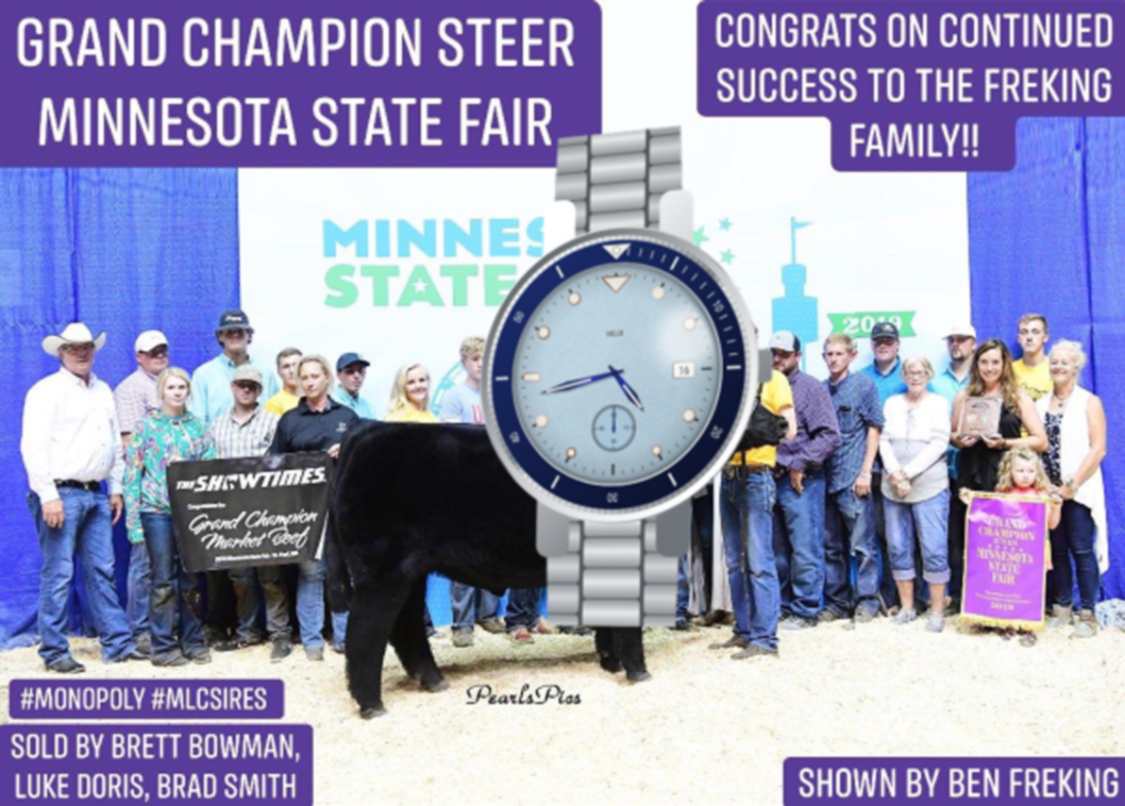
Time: h=4 m=43
